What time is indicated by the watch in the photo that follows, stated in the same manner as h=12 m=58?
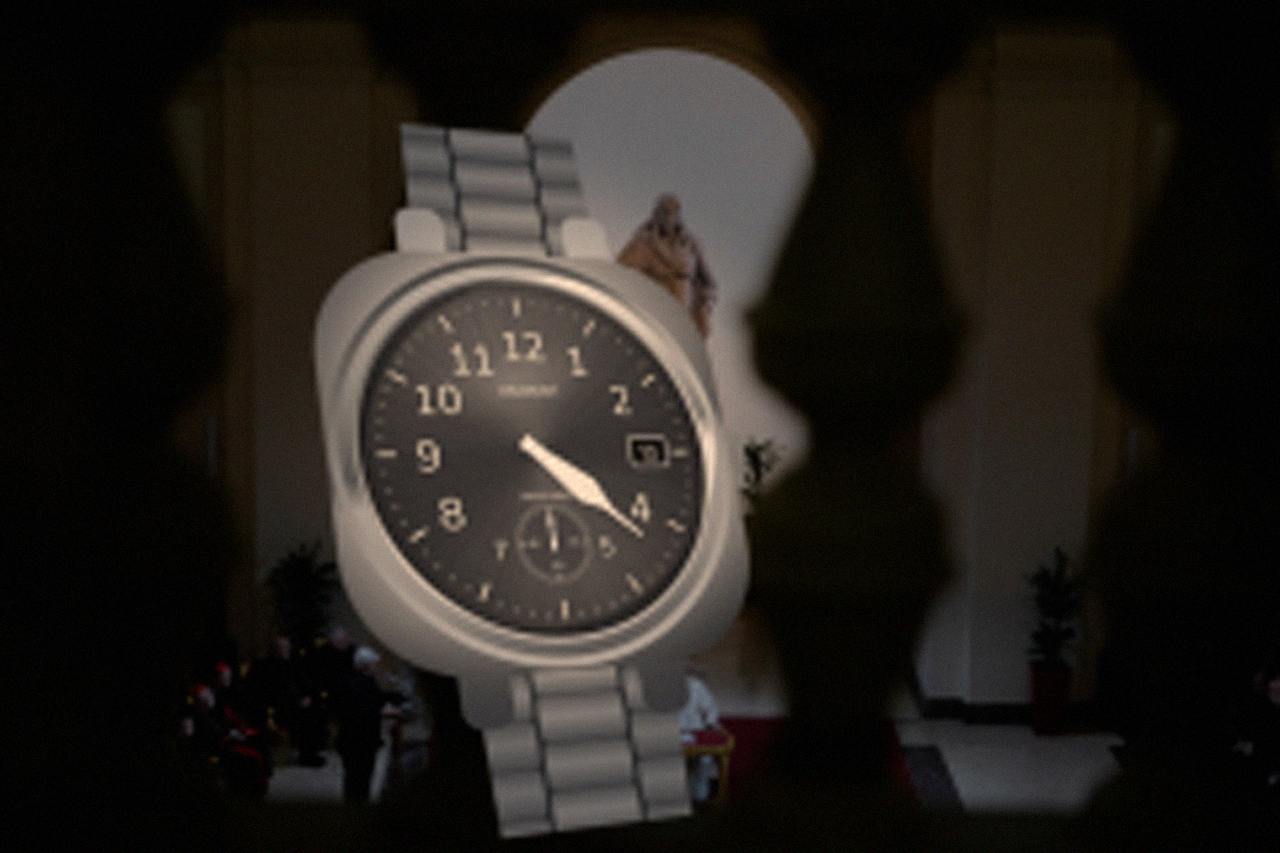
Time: h=4 m=22
